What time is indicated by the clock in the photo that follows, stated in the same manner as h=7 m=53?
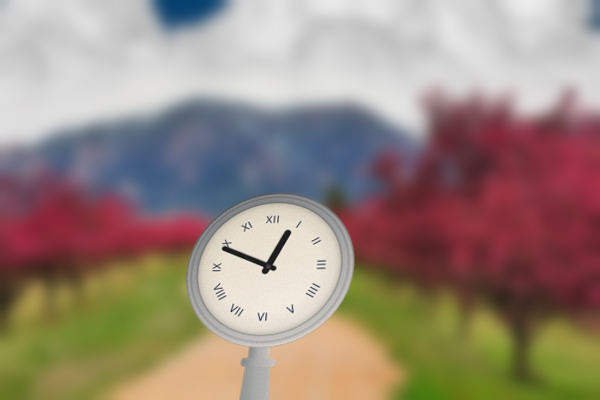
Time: h=12 m=49
